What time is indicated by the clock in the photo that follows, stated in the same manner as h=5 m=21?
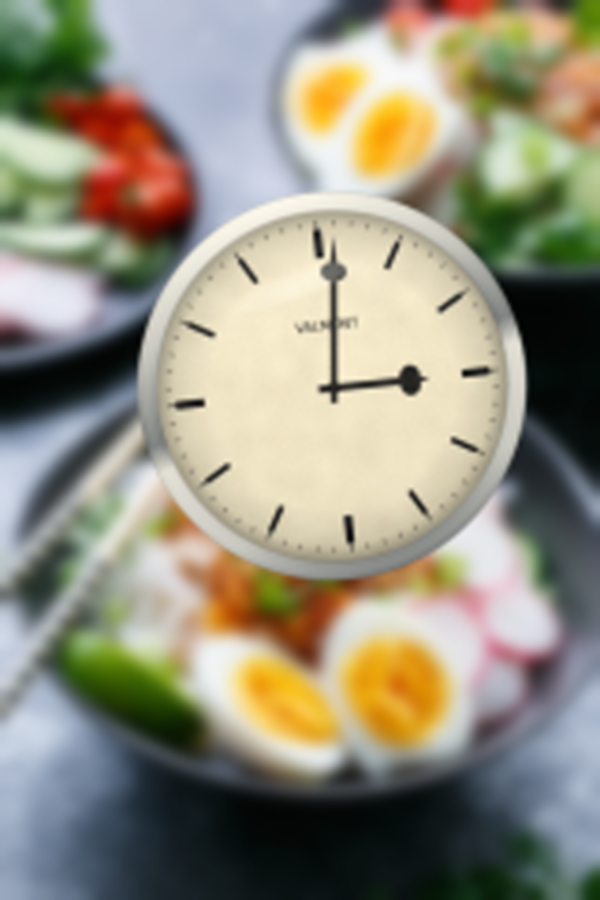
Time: h=3 m=1
